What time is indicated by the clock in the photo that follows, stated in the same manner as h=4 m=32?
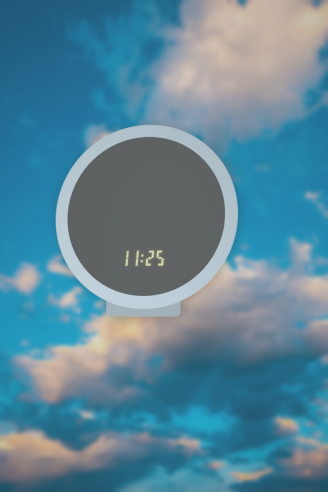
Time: h=11 m=25
